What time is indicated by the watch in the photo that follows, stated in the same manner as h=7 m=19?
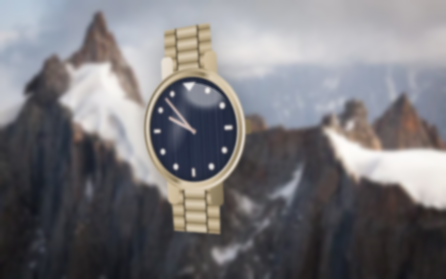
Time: h=9 m=53
